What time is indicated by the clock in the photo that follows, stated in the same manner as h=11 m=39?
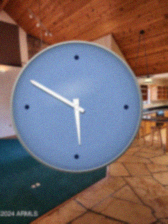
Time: h=5 m=50
